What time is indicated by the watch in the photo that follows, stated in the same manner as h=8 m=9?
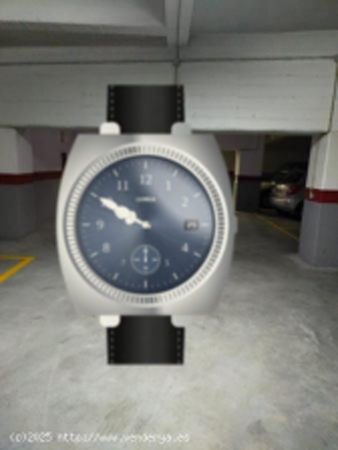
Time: h=9 m=50
